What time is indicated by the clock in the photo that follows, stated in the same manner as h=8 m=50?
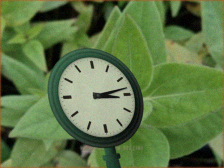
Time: h=3 m=13
